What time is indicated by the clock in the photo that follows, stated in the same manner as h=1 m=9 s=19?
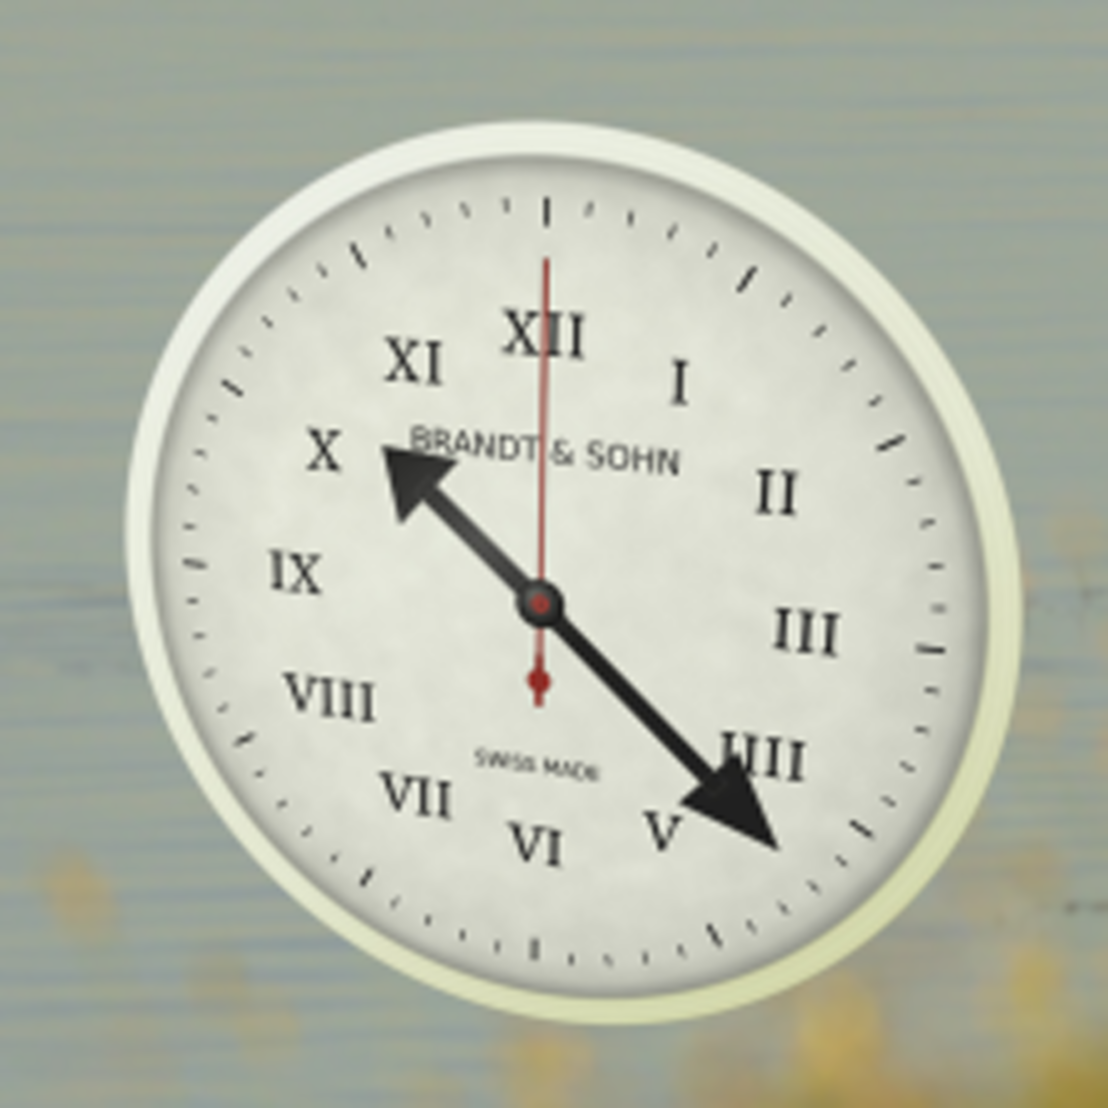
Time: h=10 m=22 s=0
